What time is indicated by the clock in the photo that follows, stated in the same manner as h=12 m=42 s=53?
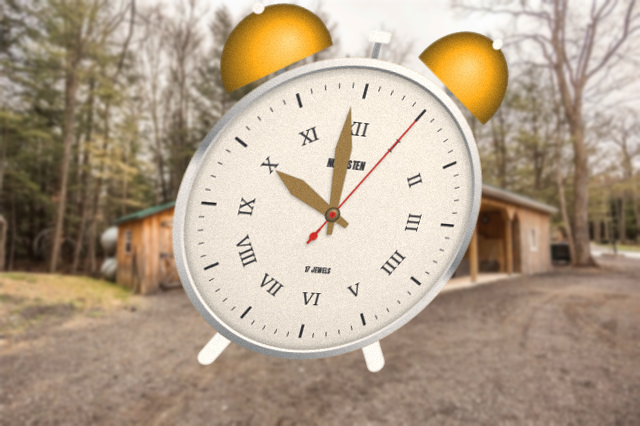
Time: h=9 m=59 s=5
